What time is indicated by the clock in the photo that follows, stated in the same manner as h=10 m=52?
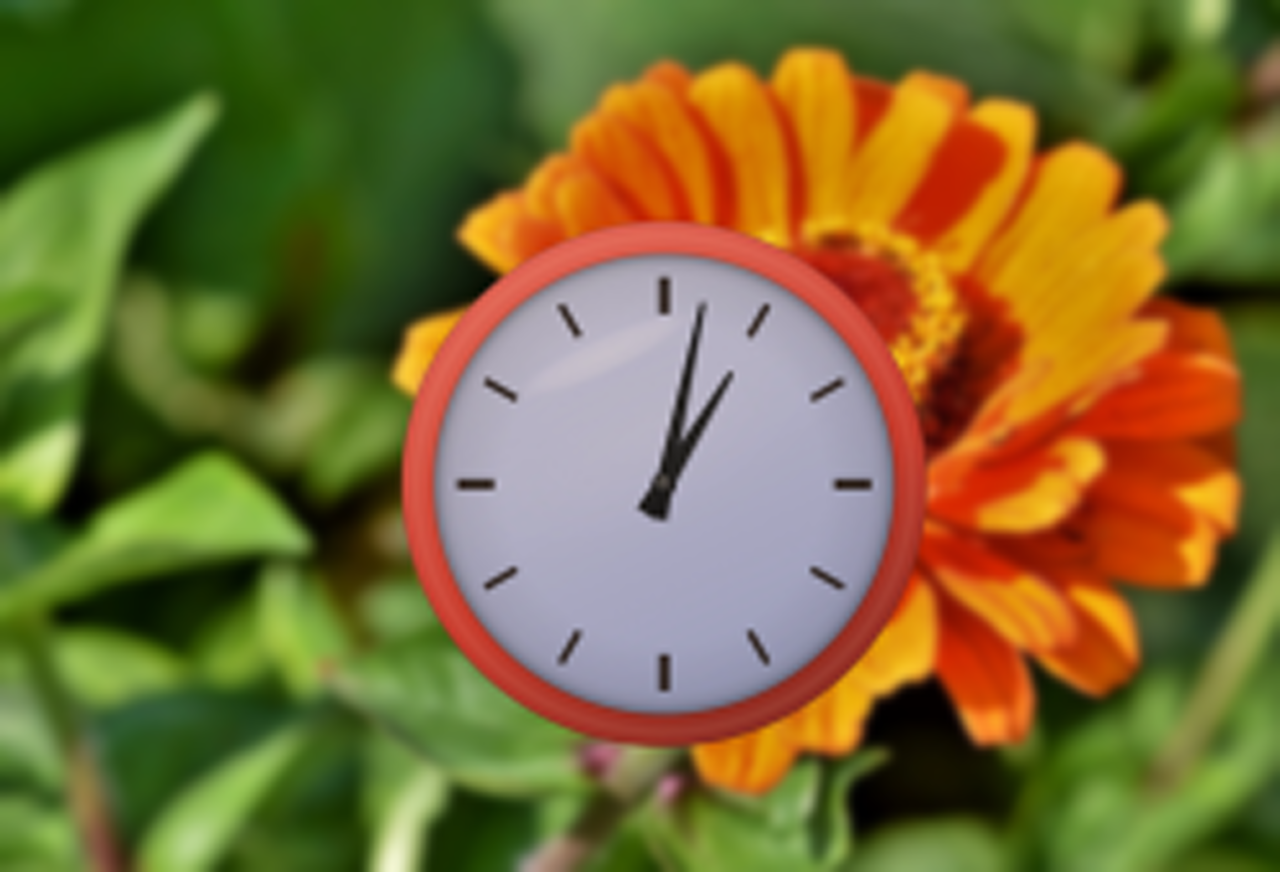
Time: h=1 m=2
